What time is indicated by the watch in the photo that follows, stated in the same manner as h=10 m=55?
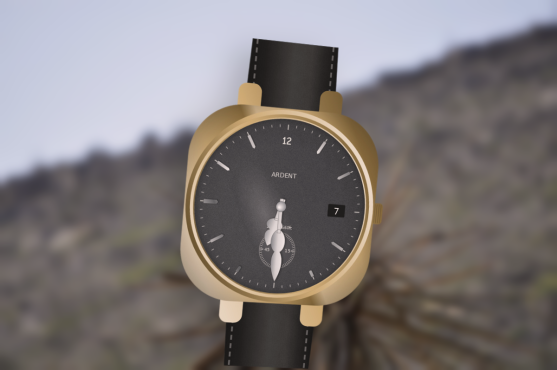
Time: h=6 m=30
